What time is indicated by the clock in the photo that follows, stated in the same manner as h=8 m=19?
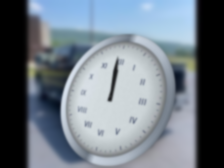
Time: h=11 m=59
